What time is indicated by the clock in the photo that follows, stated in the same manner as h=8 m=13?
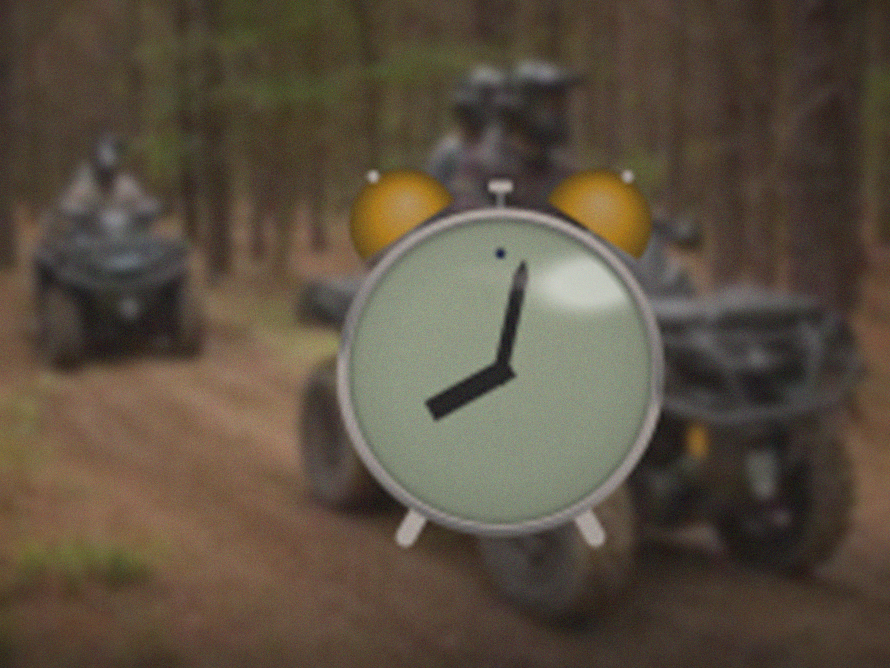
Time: h=8 m=2
